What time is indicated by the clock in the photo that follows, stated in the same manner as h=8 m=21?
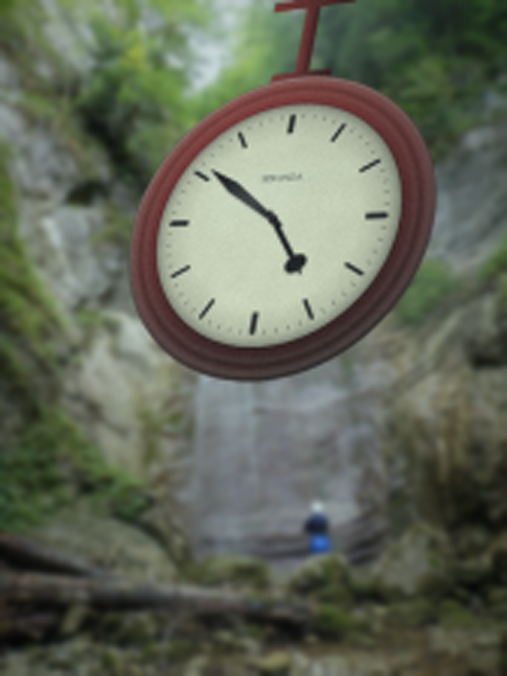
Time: h=4 m=51
